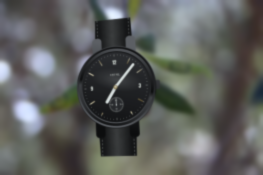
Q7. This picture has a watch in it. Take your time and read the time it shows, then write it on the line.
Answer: 7:07
